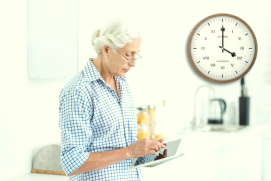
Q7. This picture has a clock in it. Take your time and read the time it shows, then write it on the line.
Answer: 4:00
